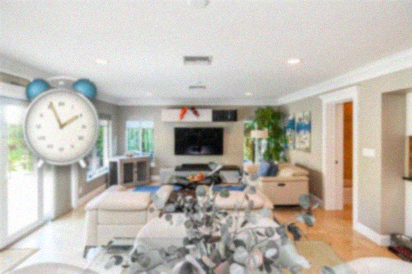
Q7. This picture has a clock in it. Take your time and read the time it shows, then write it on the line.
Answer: 1:56
